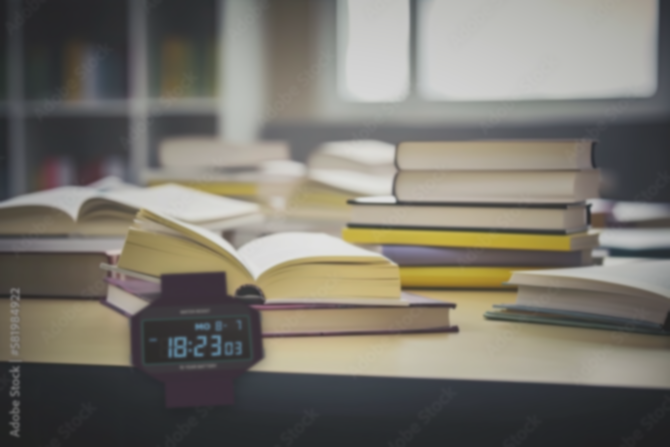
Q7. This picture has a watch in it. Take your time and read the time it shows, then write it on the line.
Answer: 18:23
